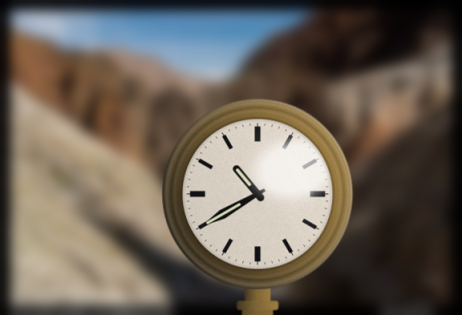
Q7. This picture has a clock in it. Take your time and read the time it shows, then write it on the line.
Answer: 10:40
